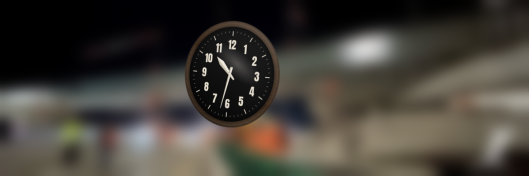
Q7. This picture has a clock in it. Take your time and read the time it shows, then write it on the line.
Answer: 10:32
